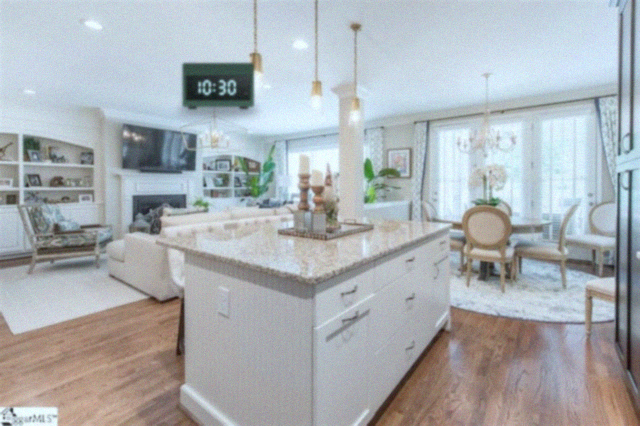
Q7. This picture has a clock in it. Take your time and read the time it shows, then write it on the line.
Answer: 10:30
